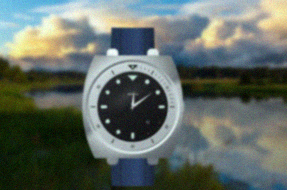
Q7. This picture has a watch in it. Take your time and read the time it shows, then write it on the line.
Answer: 12:09
